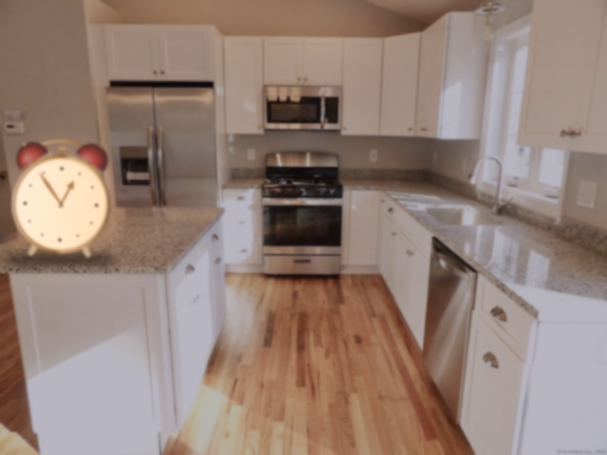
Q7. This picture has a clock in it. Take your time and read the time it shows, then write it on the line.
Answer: 12:54
